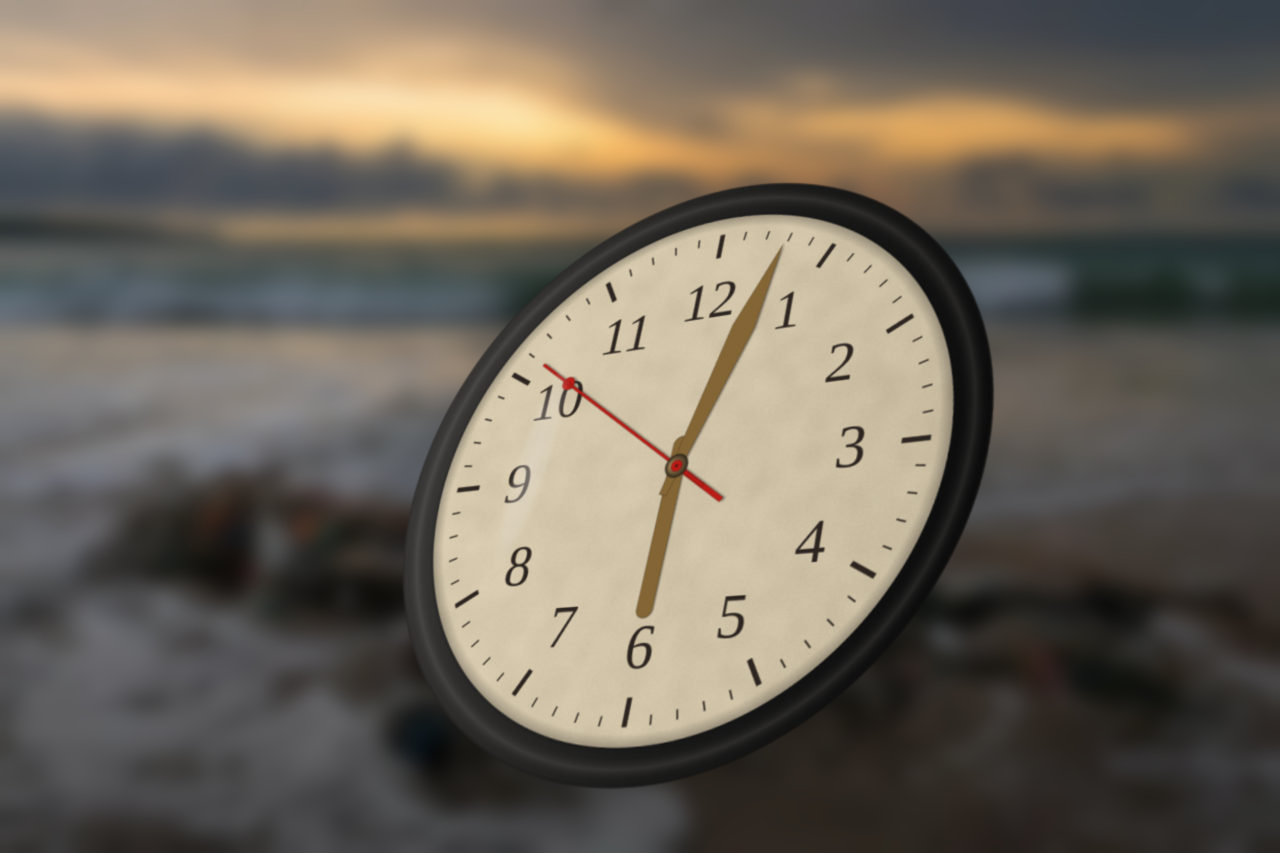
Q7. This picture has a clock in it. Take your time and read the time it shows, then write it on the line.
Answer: 6:02:51
